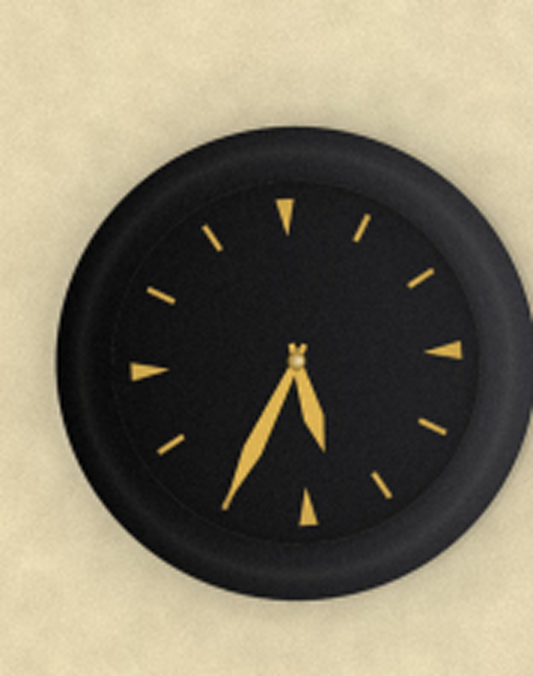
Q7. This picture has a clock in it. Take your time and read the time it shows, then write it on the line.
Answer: 5:35
